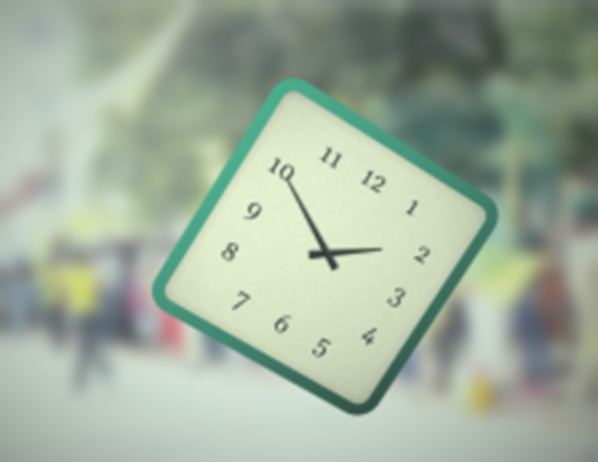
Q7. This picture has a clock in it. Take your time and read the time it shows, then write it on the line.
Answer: 1:50
